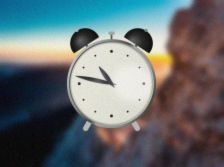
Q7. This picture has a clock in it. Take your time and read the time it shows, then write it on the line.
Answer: 10:47
